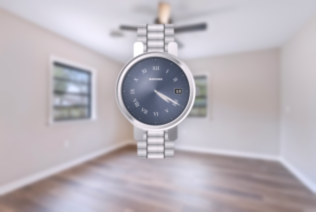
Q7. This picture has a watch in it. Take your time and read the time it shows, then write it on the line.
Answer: 4:20
